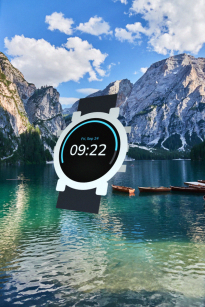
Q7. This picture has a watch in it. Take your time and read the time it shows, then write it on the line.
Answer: 9:22
